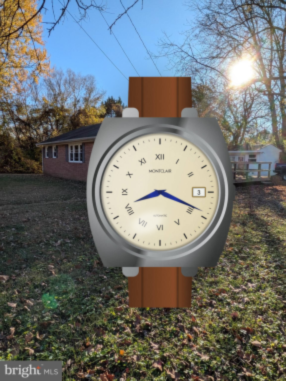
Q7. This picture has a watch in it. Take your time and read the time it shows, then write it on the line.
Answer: 8:19
